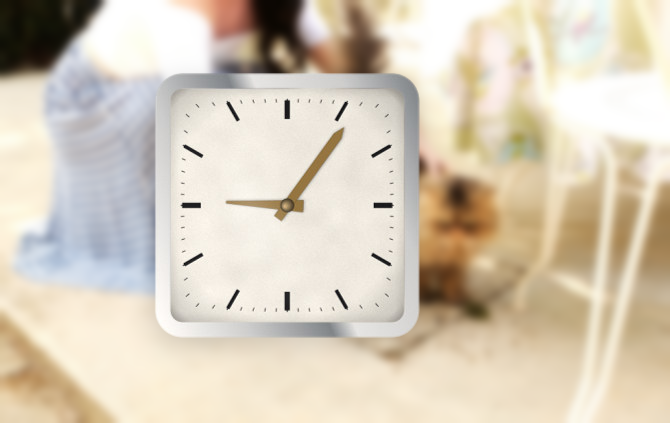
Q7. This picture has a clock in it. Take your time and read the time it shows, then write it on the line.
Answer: 9:06
